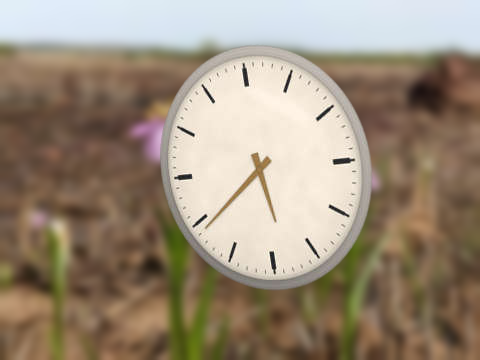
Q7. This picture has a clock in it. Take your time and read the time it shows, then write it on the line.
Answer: 5:39
